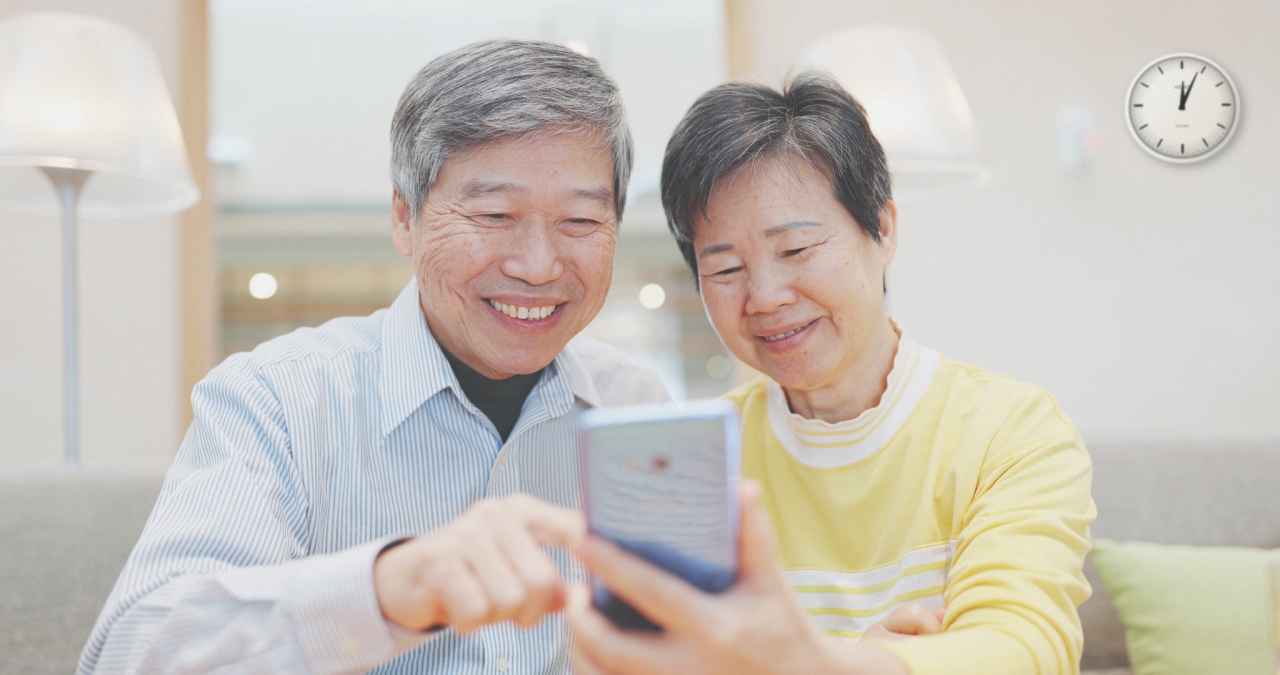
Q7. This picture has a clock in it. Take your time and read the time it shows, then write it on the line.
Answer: 12:04
